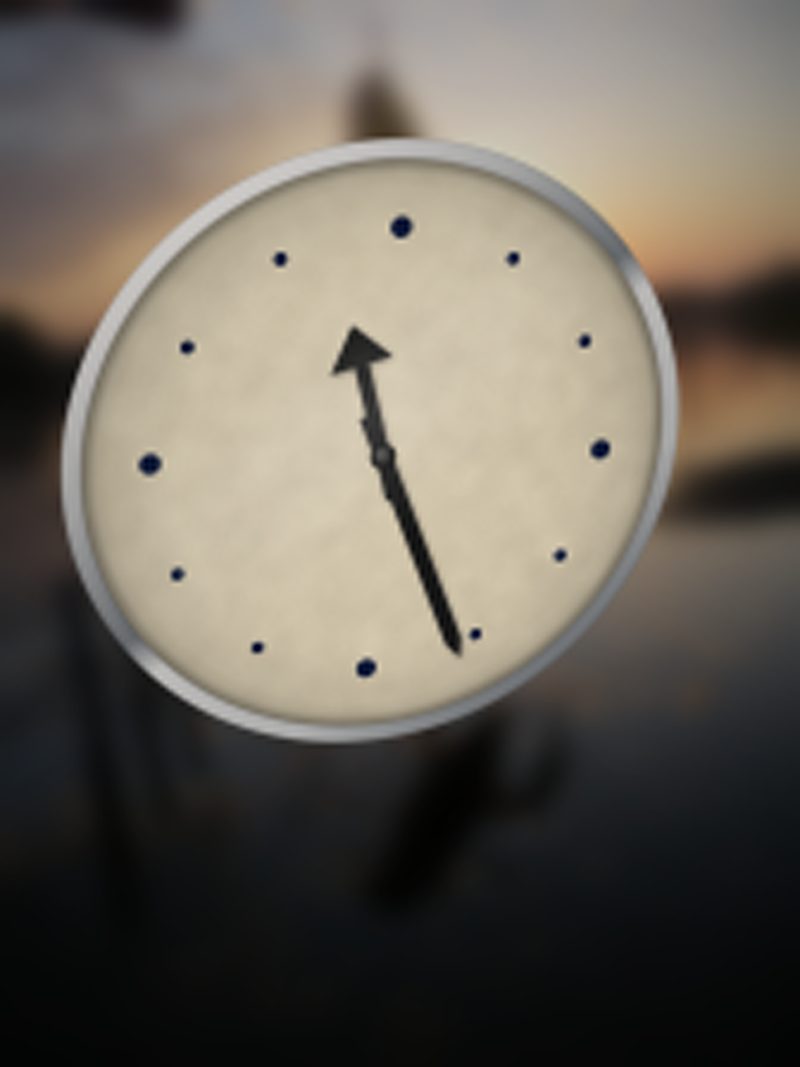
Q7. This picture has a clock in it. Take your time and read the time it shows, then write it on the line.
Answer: 11:26
